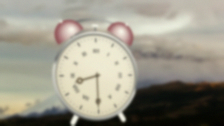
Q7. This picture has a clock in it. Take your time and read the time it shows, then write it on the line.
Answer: 8:30
